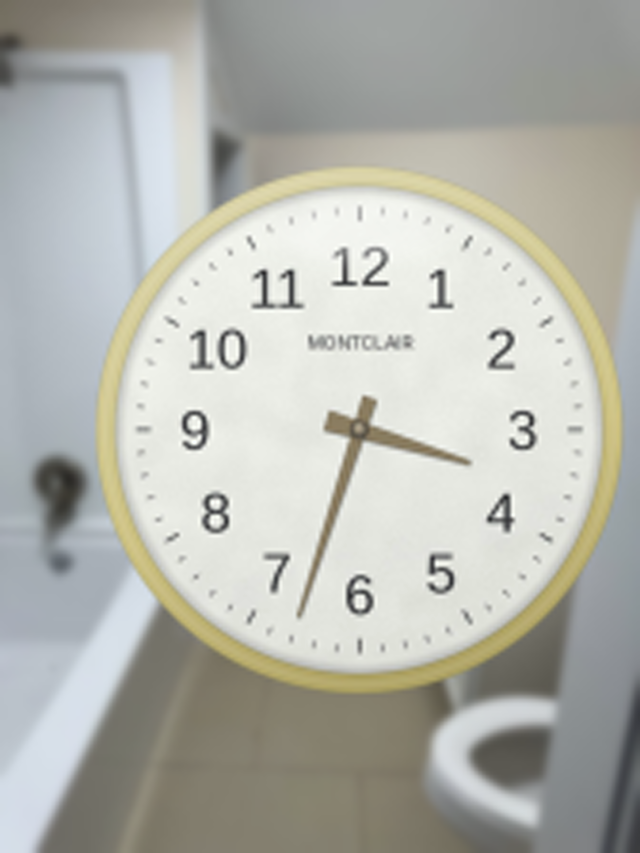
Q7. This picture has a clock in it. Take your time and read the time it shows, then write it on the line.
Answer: 3:33
